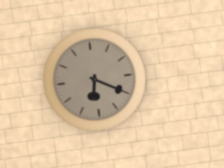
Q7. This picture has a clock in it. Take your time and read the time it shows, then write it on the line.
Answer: 6:20
